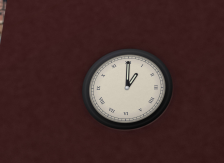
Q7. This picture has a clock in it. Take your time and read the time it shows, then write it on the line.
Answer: 1:00
